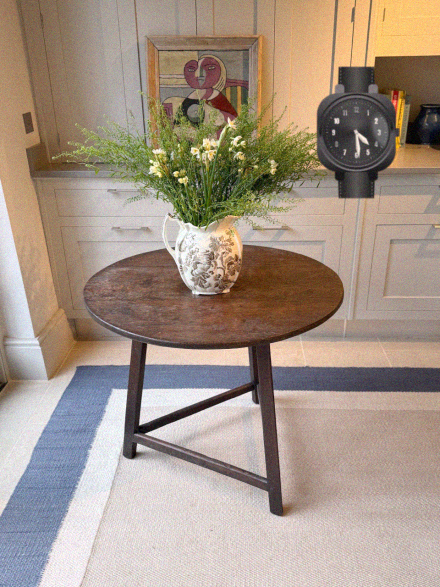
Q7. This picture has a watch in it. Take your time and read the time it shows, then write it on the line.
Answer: 4:29
